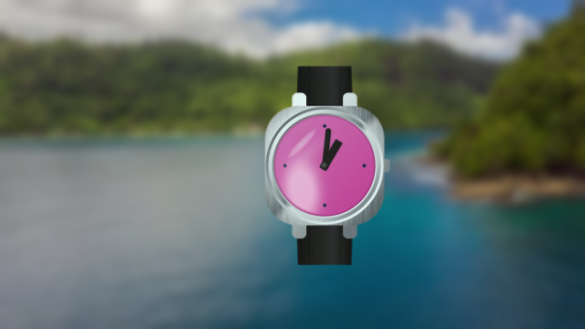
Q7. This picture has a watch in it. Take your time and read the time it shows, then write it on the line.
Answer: 1:01
